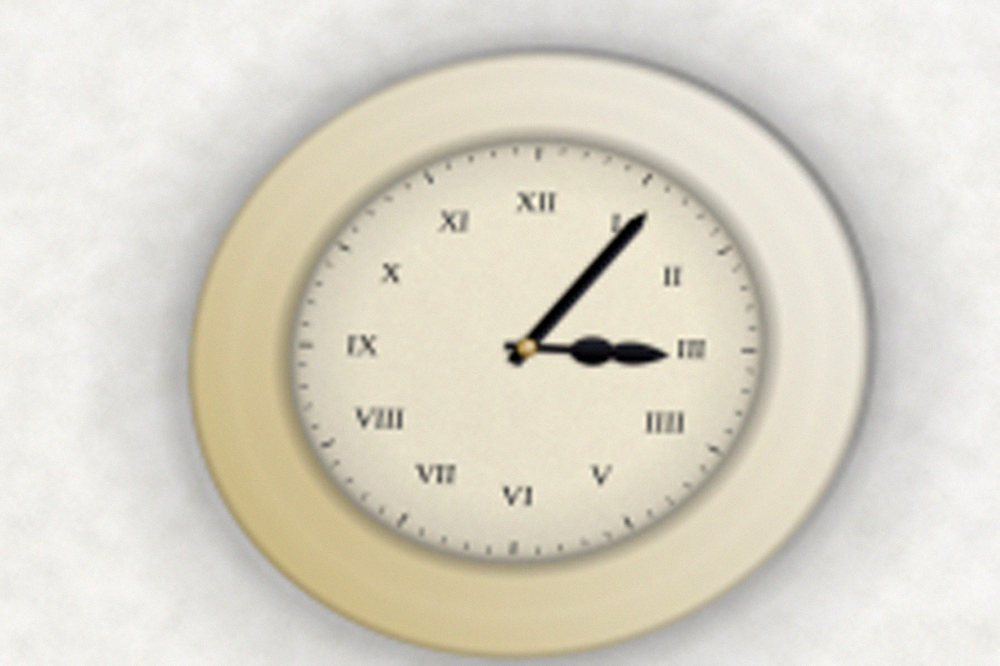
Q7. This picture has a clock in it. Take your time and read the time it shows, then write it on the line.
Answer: 3:06
